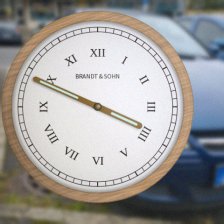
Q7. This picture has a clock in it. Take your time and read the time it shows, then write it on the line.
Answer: 3:49
